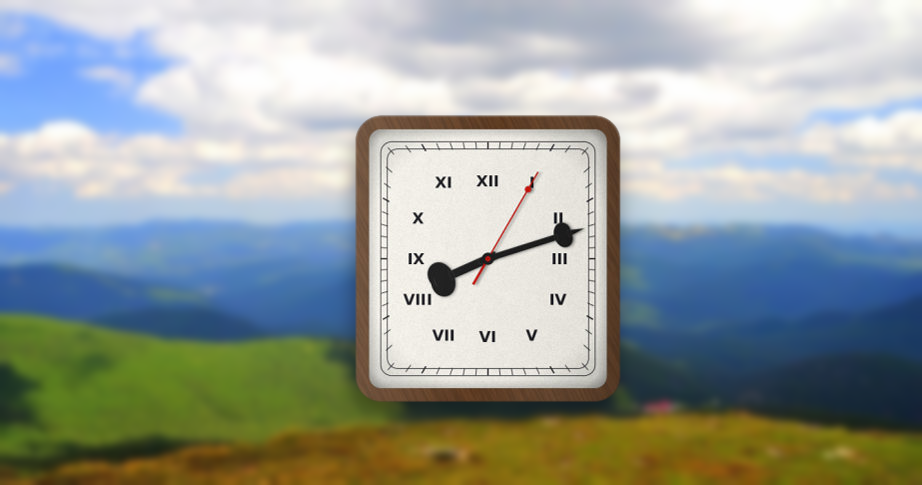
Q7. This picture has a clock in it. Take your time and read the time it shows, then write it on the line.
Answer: 8:12:05
